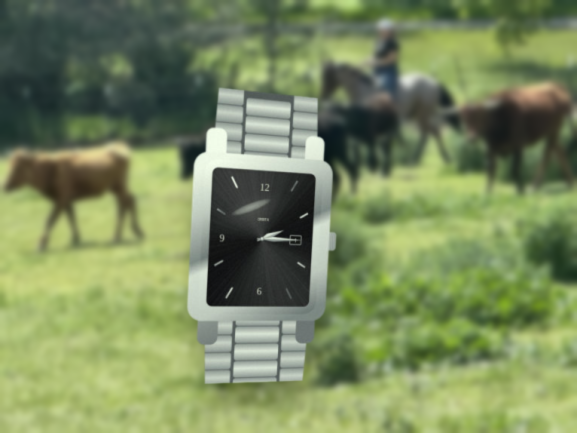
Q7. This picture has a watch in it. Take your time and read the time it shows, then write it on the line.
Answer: 2:15
